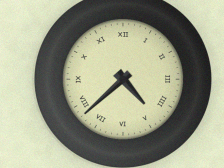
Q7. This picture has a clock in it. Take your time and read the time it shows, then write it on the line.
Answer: 4:38
